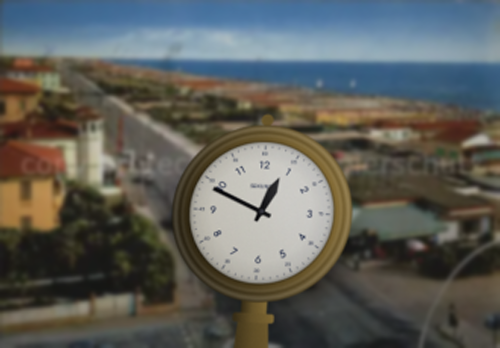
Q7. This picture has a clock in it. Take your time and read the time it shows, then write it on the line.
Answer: 12:49
